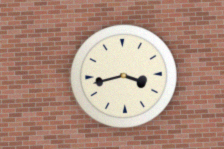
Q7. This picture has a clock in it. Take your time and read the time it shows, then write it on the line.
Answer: 3:43
